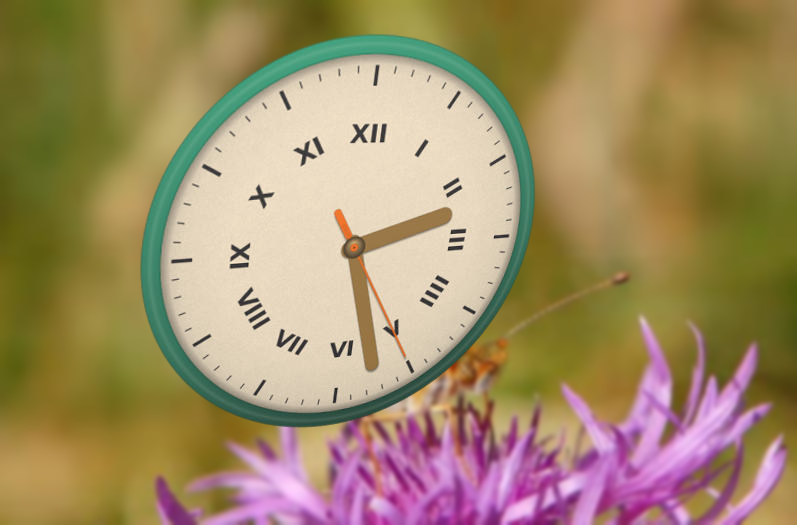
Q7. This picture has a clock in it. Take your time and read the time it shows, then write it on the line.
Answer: 2:27:25
